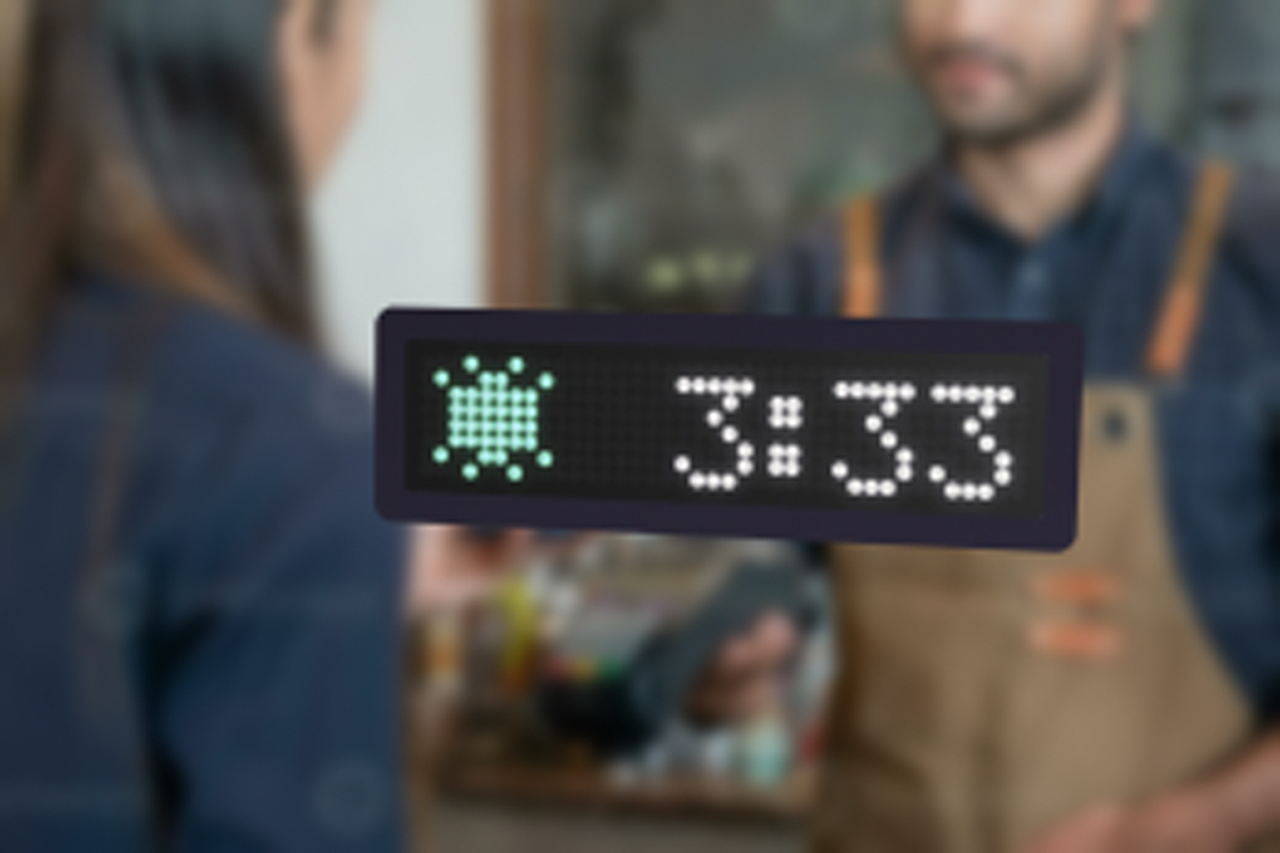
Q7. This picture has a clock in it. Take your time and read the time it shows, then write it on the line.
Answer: 3:33
